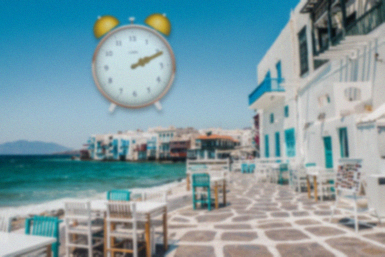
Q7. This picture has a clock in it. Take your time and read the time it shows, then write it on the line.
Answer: 2:11
